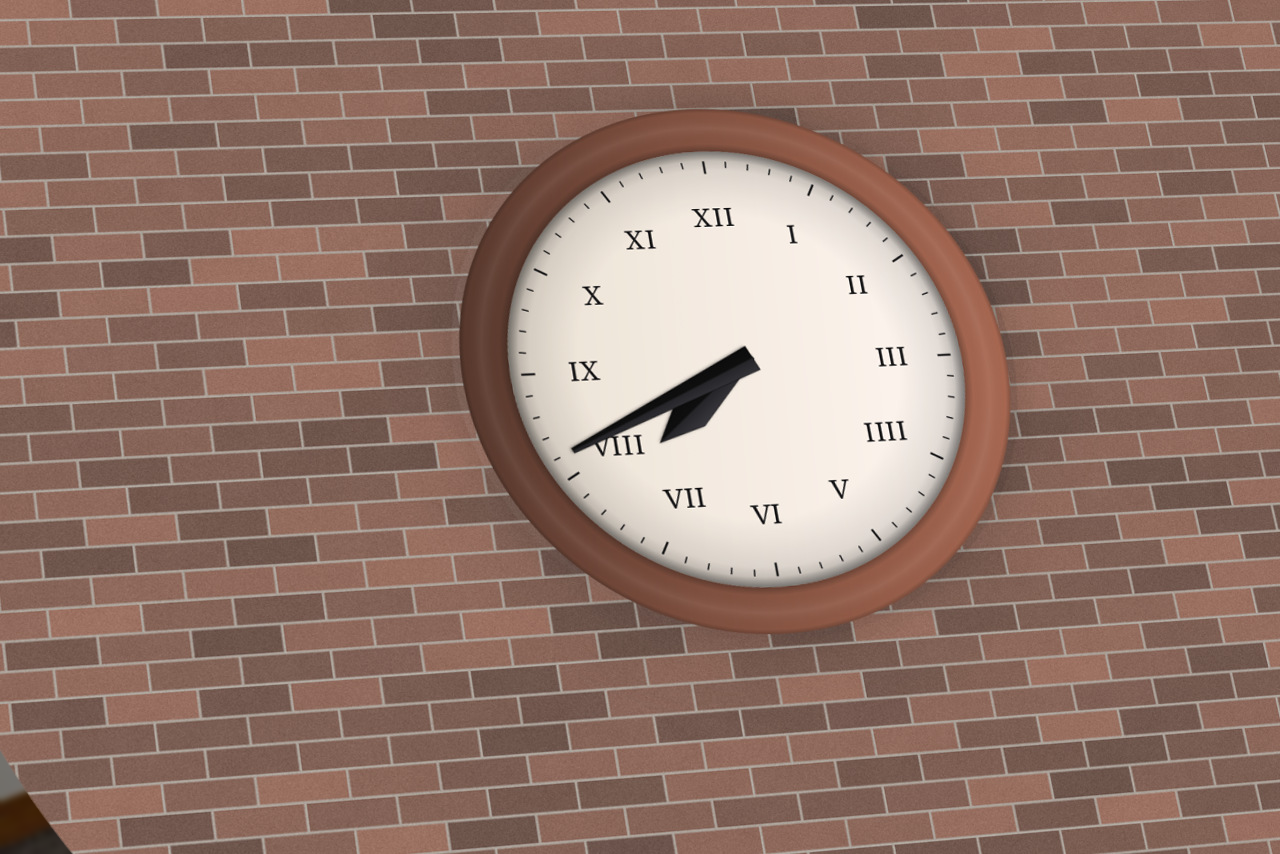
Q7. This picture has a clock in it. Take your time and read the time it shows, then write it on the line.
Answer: 7:41
